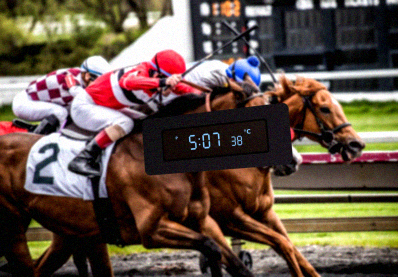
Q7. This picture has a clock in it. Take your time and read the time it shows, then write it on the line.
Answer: 5:07
